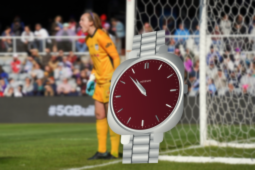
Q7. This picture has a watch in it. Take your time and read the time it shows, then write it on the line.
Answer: 10:53
